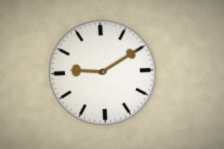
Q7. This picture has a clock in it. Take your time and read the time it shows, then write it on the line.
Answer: 9:10
